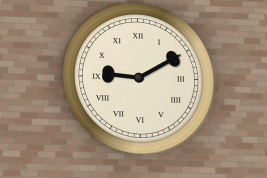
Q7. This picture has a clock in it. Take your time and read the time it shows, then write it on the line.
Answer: 9:10
